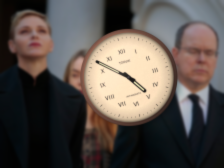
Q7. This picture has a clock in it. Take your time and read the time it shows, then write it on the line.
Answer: 4:52
